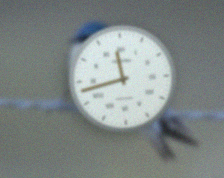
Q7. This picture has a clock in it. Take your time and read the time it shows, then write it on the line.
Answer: 11:43
